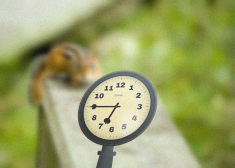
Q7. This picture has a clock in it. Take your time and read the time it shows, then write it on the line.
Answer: 6:45
